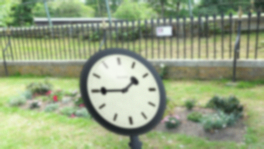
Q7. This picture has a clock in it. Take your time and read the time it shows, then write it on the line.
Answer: 1:45
